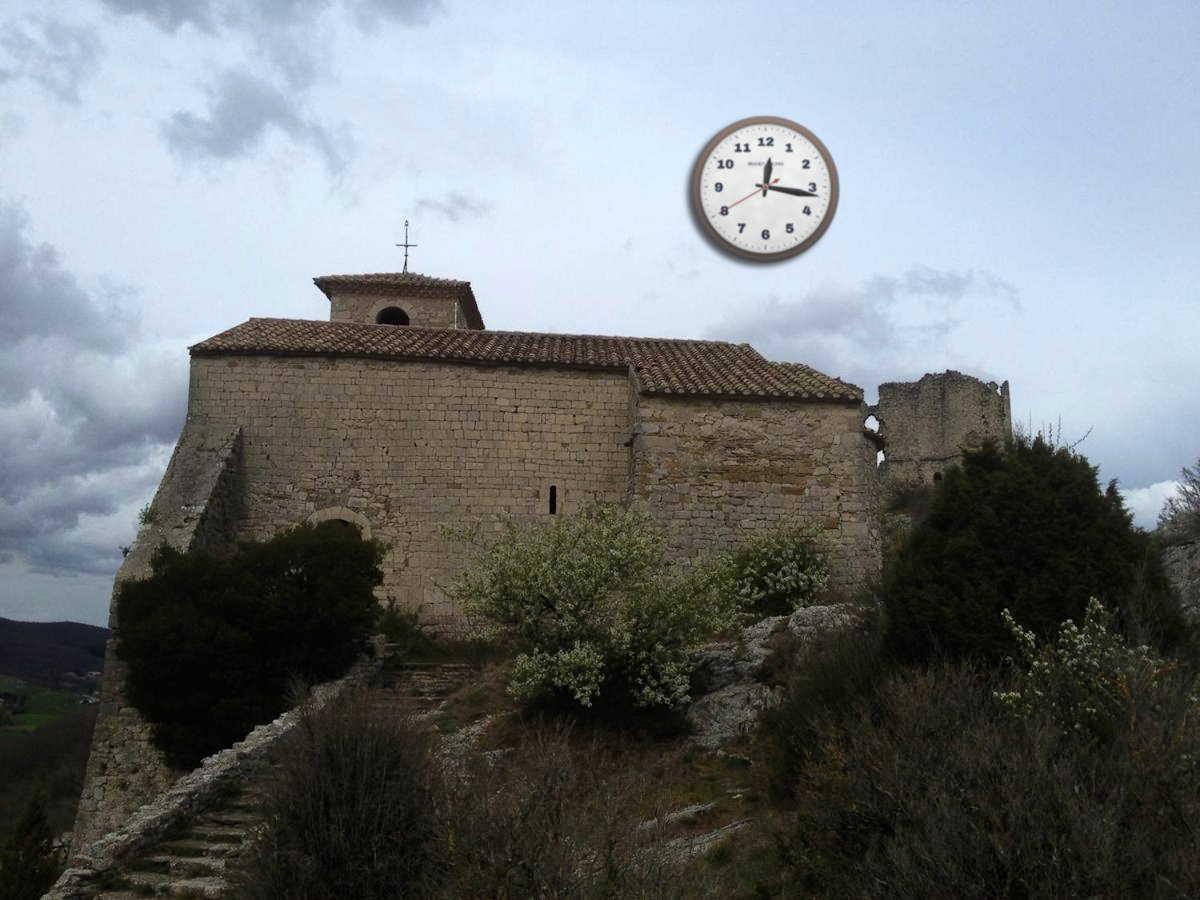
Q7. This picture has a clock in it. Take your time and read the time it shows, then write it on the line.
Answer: 12:16:40
